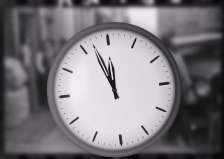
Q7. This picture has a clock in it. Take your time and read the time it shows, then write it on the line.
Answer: 11:57
